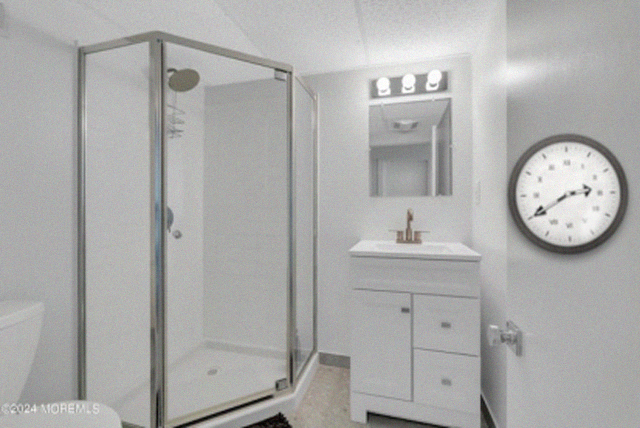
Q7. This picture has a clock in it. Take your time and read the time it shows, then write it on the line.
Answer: 2:40
